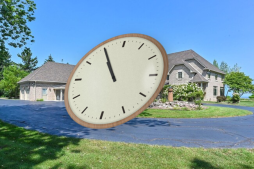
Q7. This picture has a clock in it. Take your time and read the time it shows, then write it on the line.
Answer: 10:55
